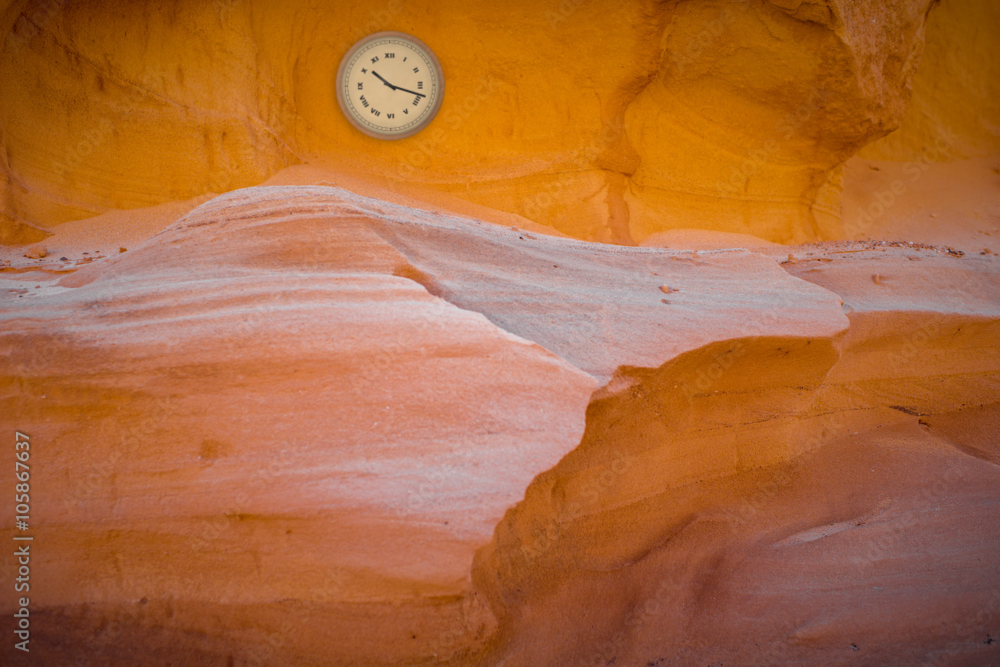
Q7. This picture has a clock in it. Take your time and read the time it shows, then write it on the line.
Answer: 10:18
